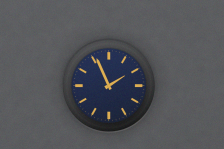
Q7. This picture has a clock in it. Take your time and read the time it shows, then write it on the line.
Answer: 1:56
